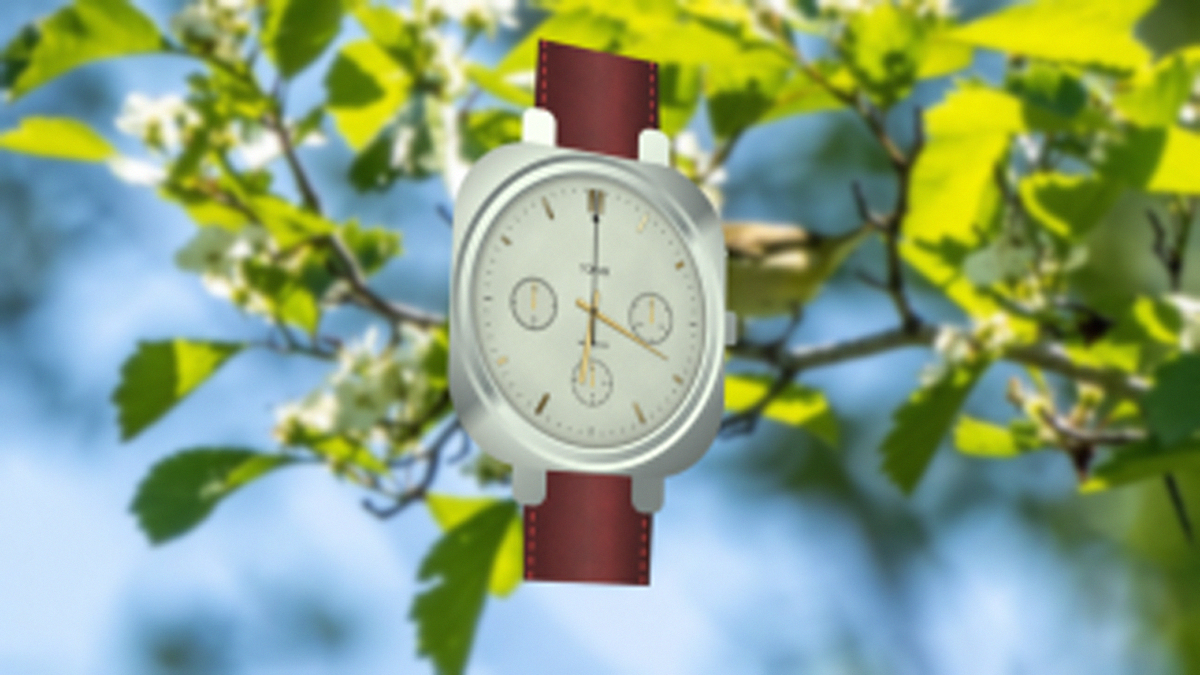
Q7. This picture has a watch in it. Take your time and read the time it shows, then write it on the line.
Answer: 6:19
